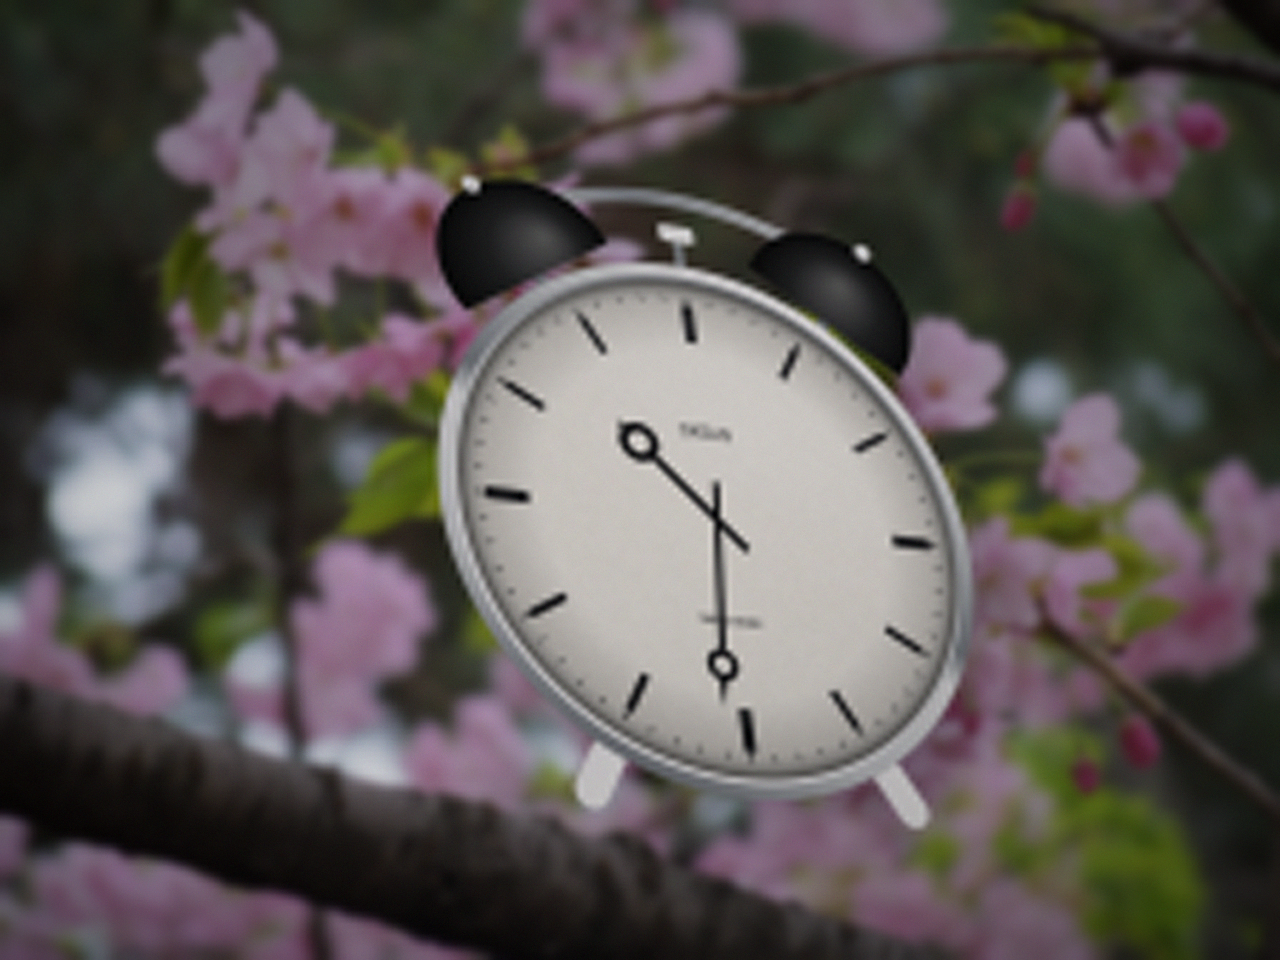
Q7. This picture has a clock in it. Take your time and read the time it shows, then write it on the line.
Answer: 10:31
